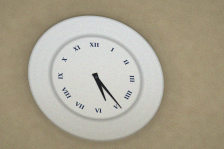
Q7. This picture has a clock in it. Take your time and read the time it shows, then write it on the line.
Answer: 5:24
